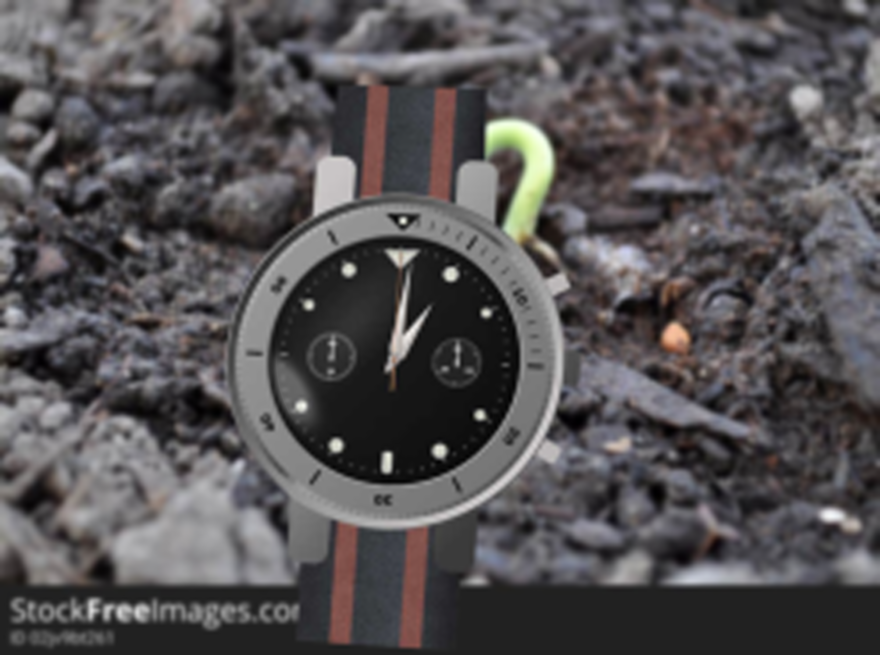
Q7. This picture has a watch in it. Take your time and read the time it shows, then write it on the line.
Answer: 1:01
